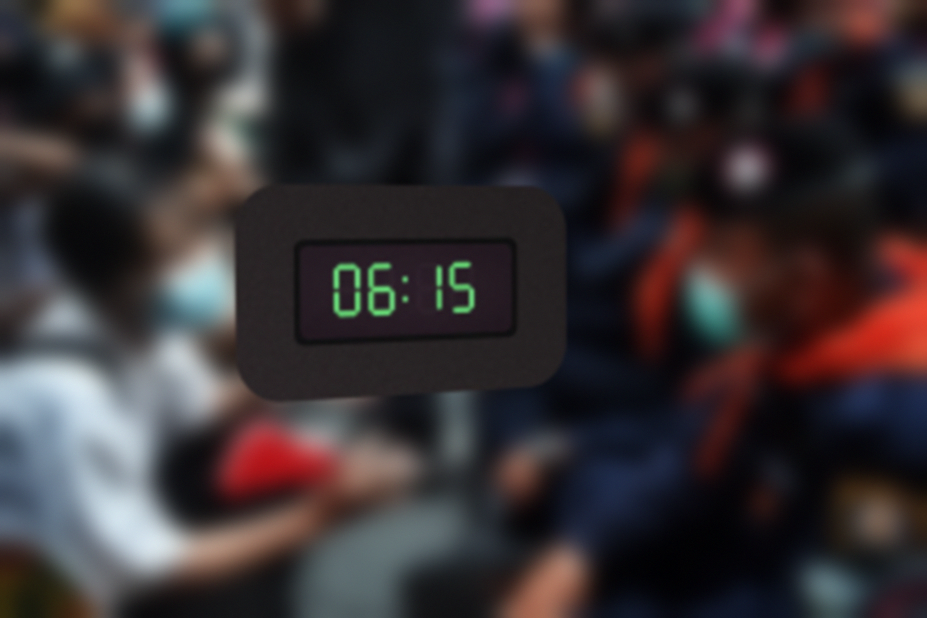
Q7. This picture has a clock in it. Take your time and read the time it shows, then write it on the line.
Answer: 6:15
